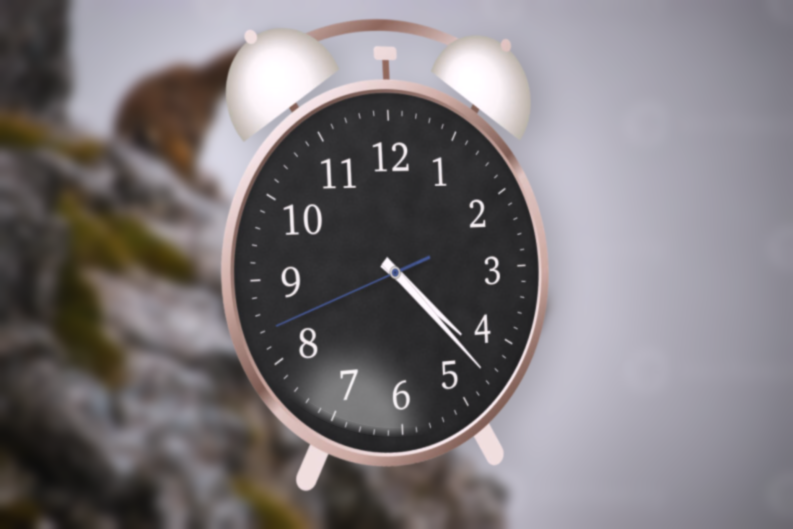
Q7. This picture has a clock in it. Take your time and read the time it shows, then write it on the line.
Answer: 4:22:42
